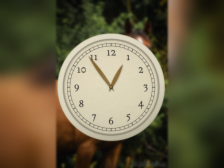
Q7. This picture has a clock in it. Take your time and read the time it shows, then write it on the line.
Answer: 12:54
